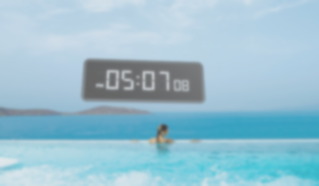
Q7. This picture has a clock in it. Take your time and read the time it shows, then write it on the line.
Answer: 5:07
